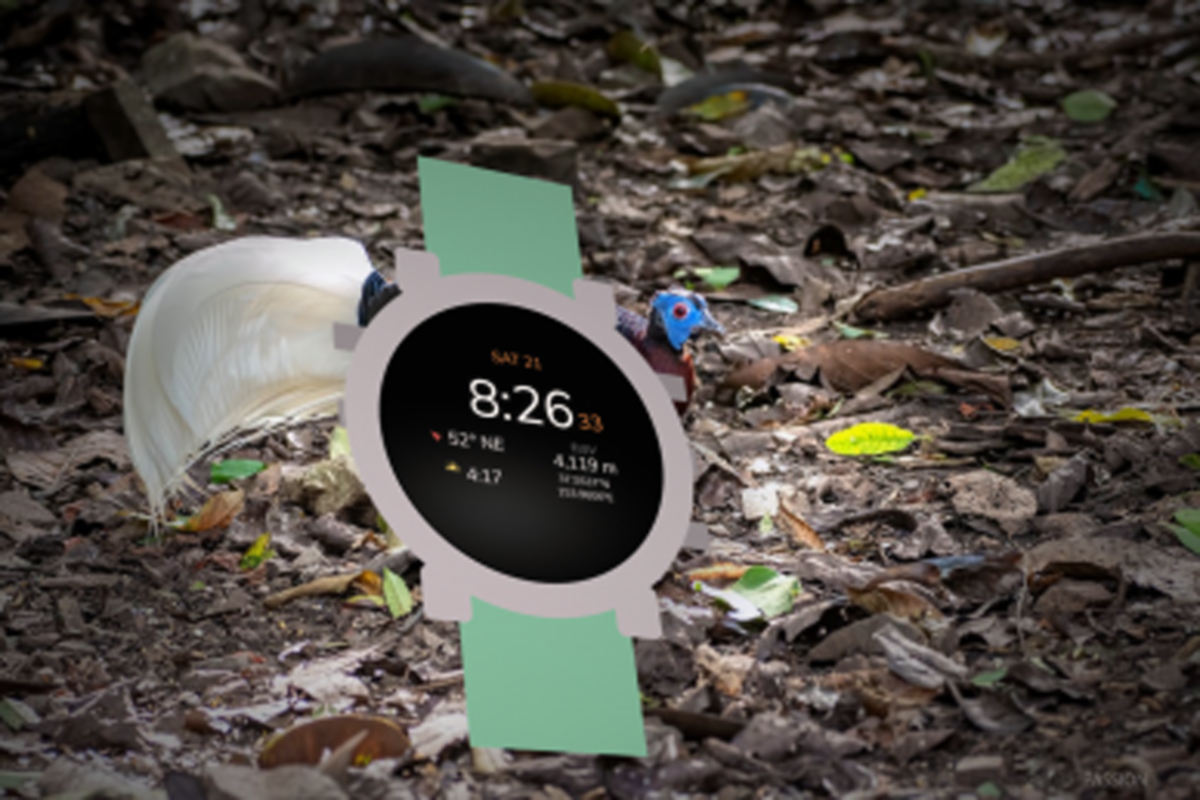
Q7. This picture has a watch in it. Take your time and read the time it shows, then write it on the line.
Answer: 8:26
